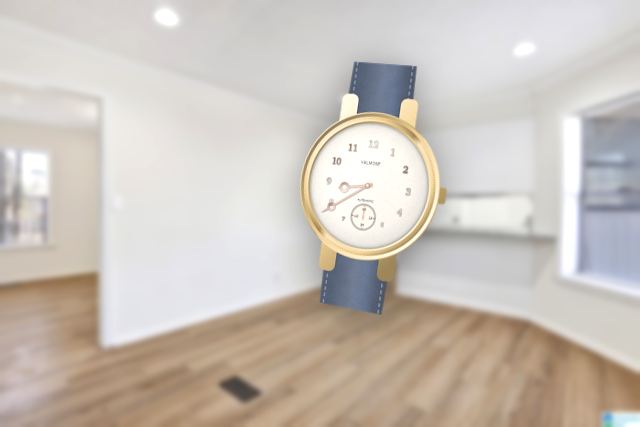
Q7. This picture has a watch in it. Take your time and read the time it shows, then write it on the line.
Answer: 8:39
